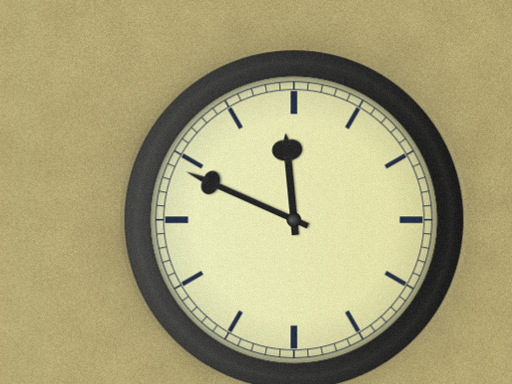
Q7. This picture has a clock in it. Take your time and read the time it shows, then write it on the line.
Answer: 11:49
